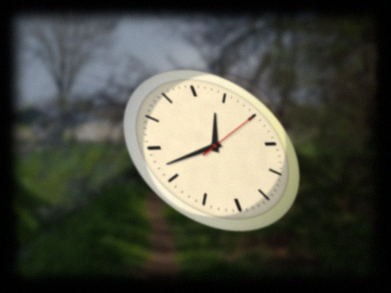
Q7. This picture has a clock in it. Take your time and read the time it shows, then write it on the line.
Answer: 12:42:10
